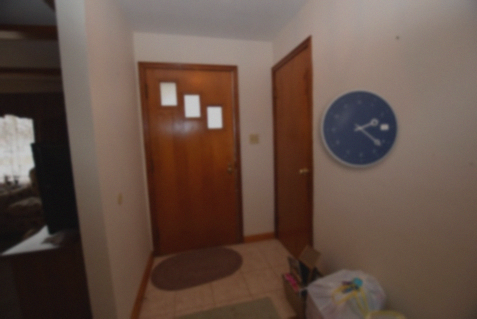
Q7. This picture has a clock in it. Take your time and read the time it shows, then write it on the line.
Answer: 2:22
